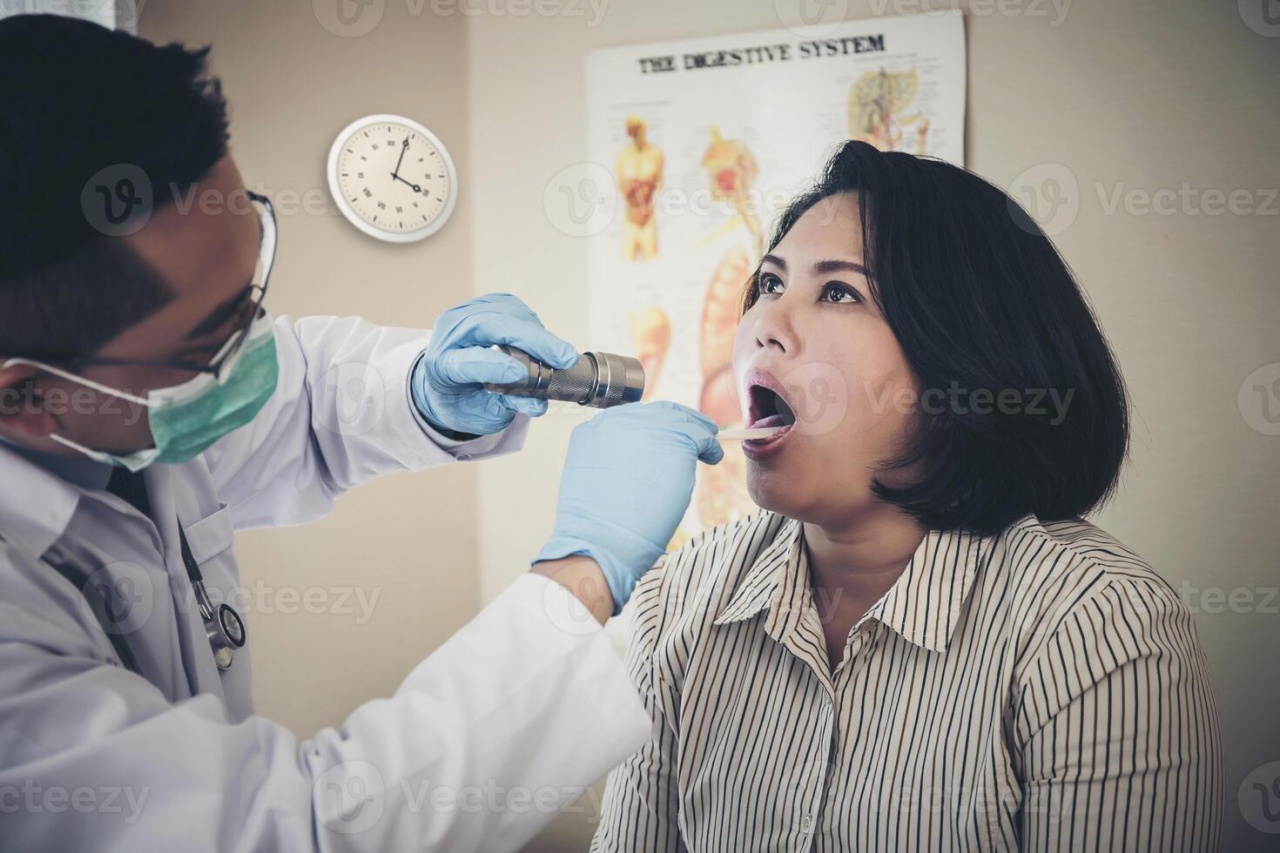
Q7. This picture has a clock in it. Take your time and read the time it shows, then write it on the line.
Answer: 4:04
